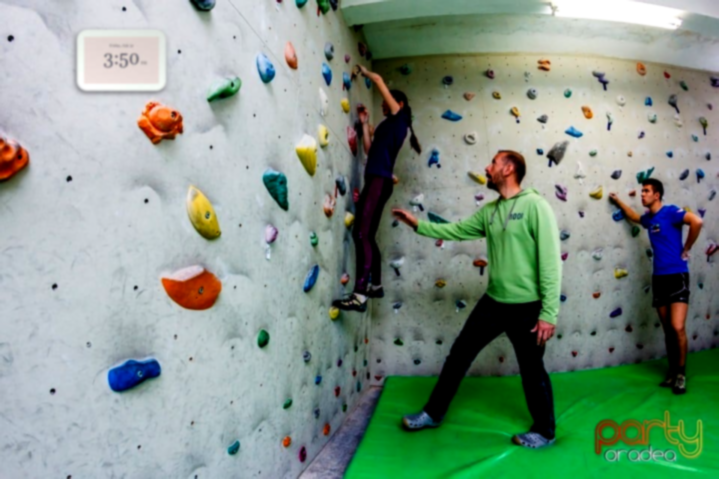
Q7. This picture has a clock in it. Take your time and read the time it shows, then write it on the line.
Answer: 3:50
